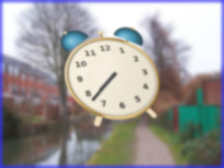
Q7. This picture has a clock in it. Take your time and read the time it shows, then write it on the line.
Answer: 7:38
